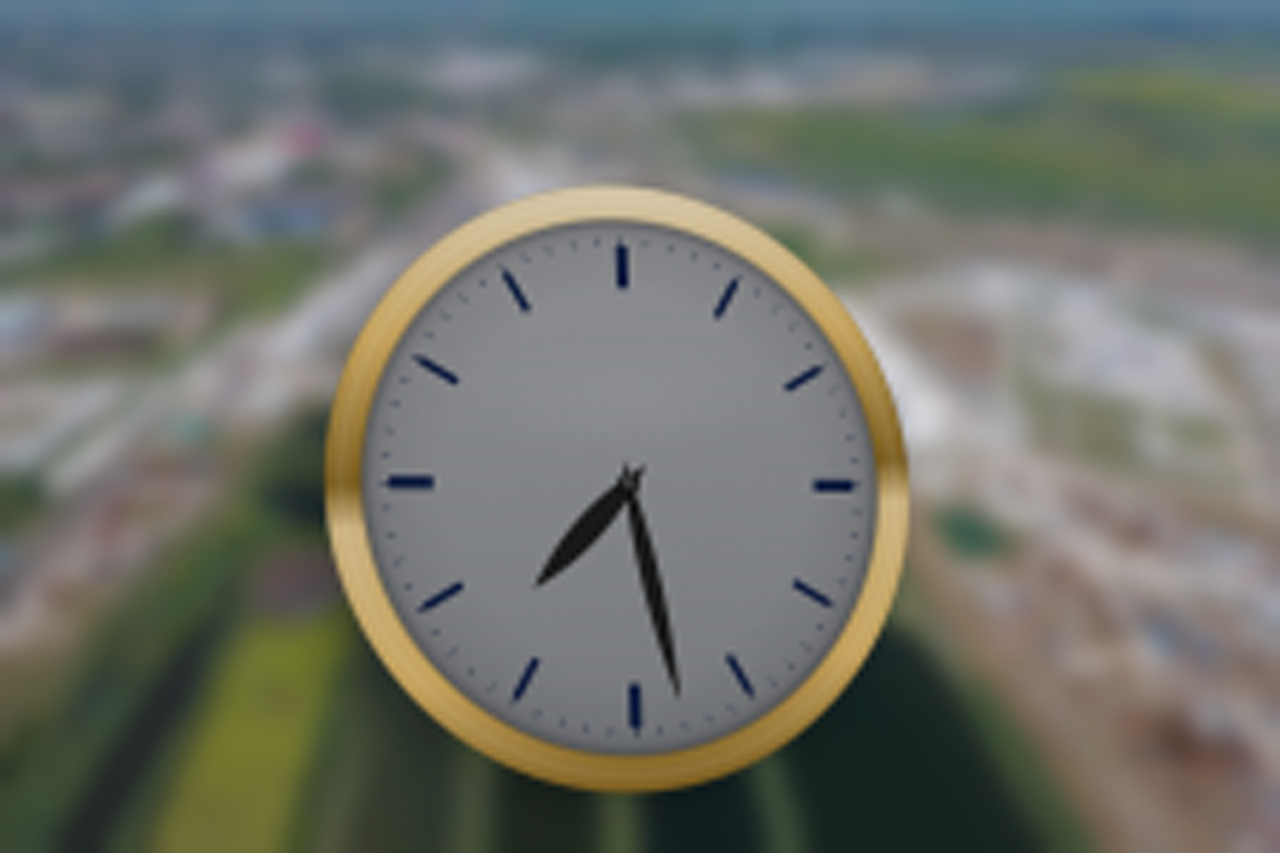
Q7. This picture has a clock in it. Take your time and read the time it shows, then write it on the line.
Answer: 7:28
